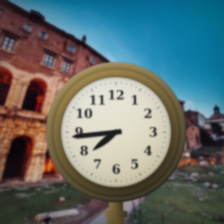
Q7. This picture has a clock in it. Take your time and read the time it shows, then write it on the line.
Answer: 7:44
